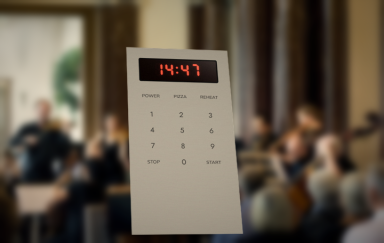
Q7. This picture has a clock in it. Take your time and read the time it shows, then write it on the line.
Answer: 14:47
